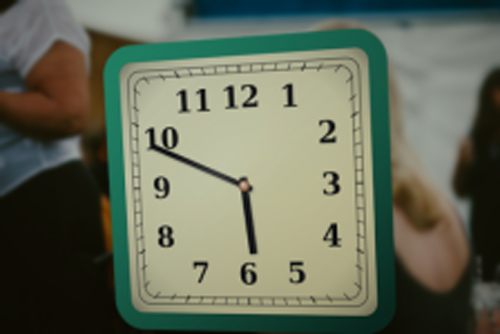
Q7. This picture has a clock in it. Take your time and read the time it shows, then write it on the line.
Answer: 5:49
